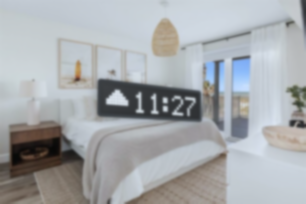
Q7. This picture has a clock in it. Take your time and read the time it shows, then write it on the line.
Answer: 11:27
